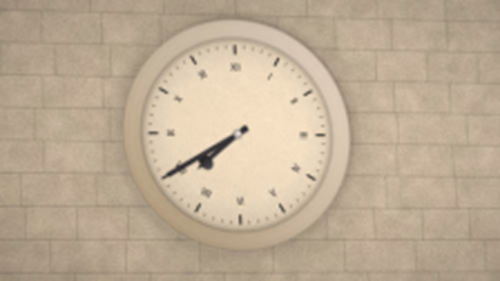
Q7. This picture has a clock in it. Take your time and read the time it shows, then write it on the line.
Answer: 7:40
